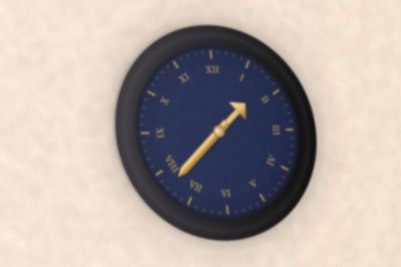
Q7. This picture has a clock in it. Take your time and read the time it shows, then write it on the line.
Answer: 1:38
